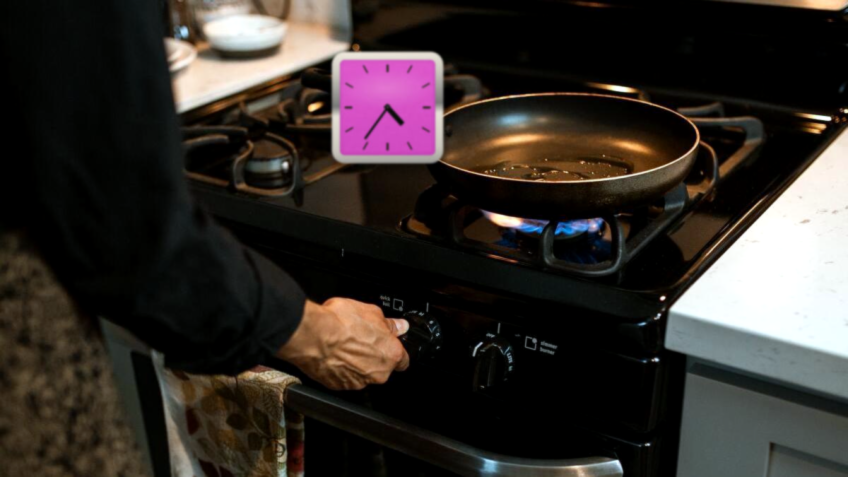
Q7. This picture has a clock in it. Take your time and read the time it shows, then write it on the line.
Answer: 4:36
